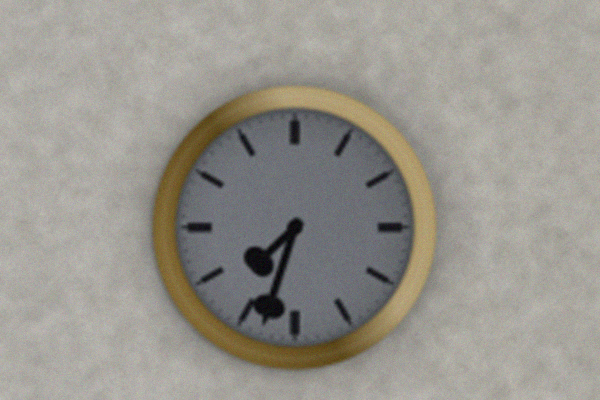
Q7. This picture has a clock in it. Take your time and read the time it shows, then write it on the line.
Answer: 7:33
